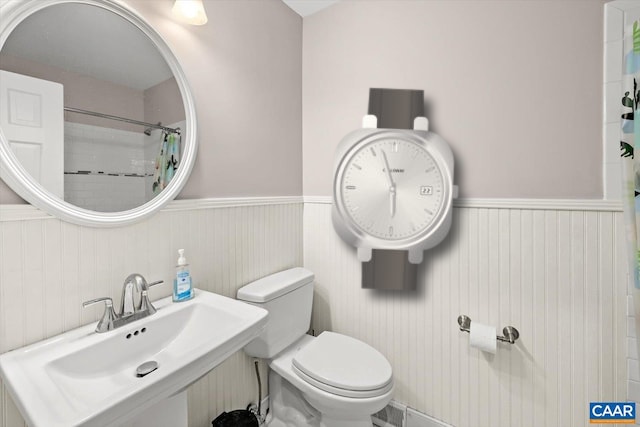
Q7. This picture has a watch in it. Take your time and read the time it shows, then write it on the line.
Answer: 5:57
